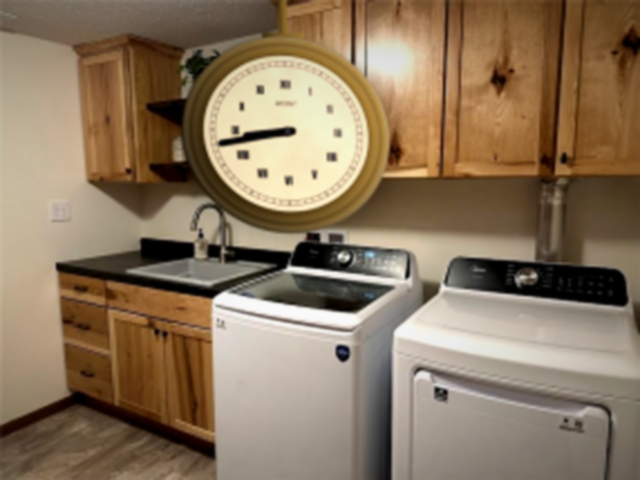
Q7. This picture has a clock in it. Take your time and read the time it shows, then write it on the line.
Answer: 8:43
